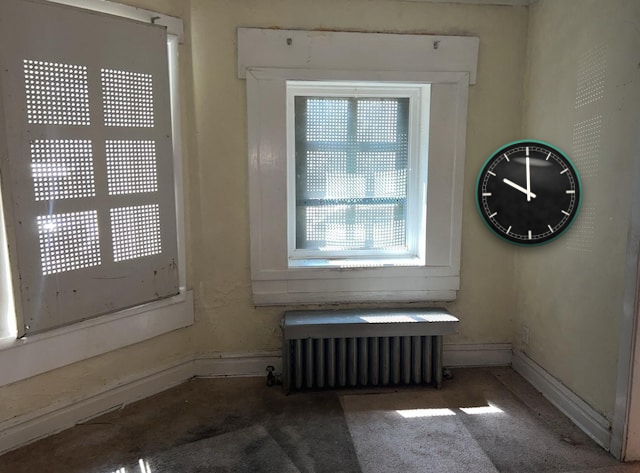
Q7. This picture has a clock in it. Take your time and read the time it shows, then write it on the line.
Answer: 10:00
